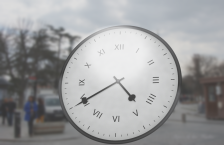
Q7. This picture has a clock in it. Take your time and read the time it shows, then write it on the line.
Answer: 4:40
